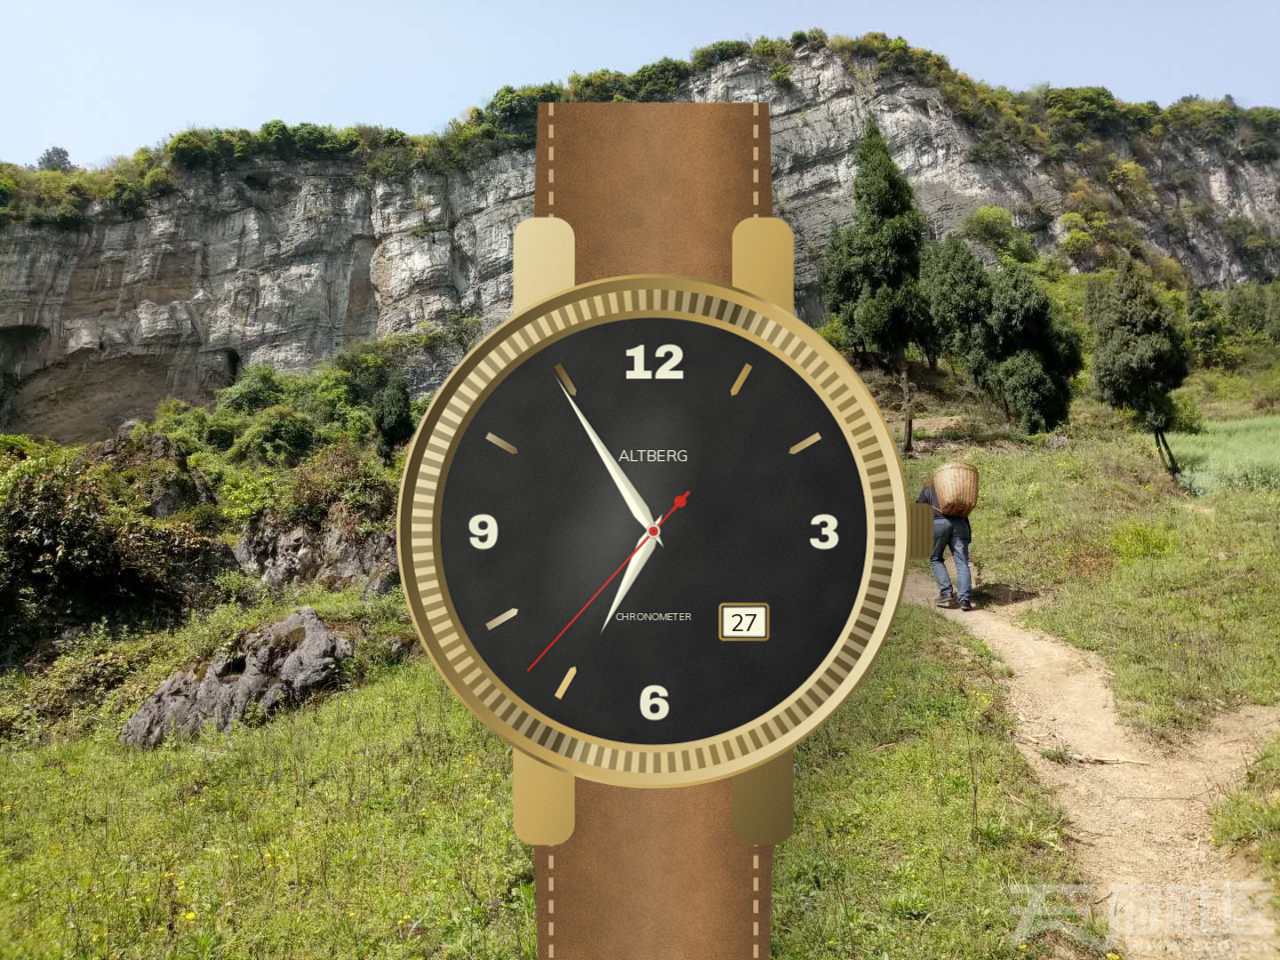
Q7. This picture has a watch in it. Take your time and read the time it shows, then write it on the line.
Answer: 6:54:37
